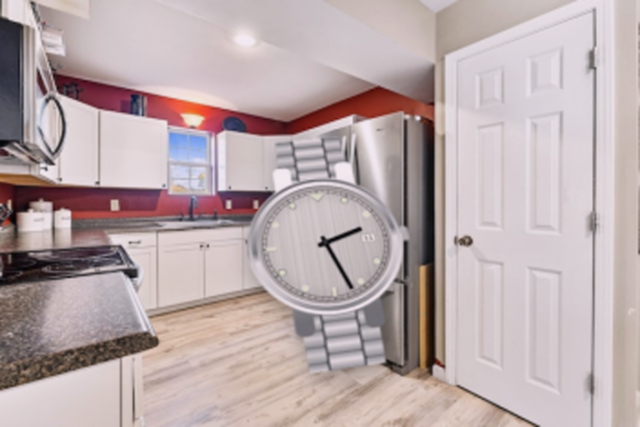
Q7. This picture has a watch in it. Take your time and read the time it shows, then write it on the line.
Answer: 2:27
